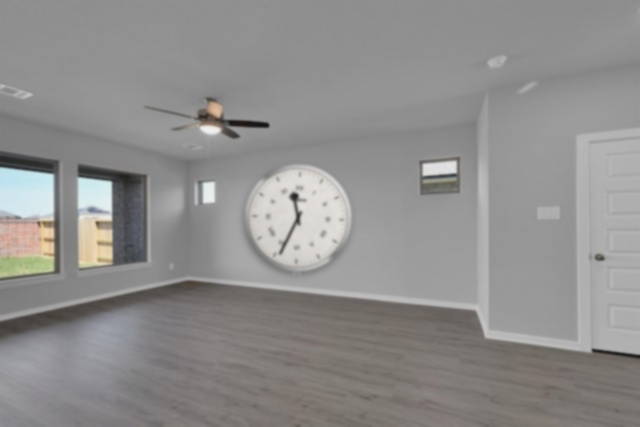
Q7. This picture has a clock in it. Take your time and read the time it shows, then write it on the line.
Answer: 11:34
